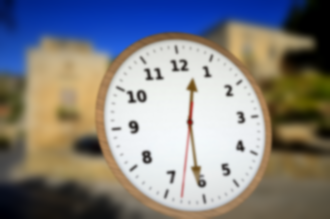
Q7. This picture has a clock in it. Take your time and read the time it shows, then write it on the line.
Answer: 12:30:33
